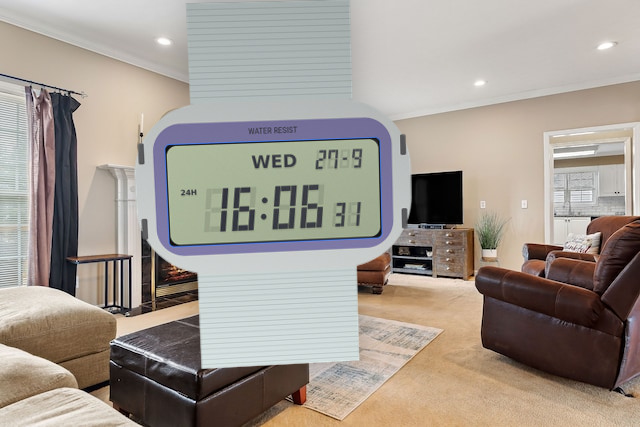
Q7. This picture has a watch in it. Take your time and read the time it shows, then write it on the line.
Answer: 16:06:31
